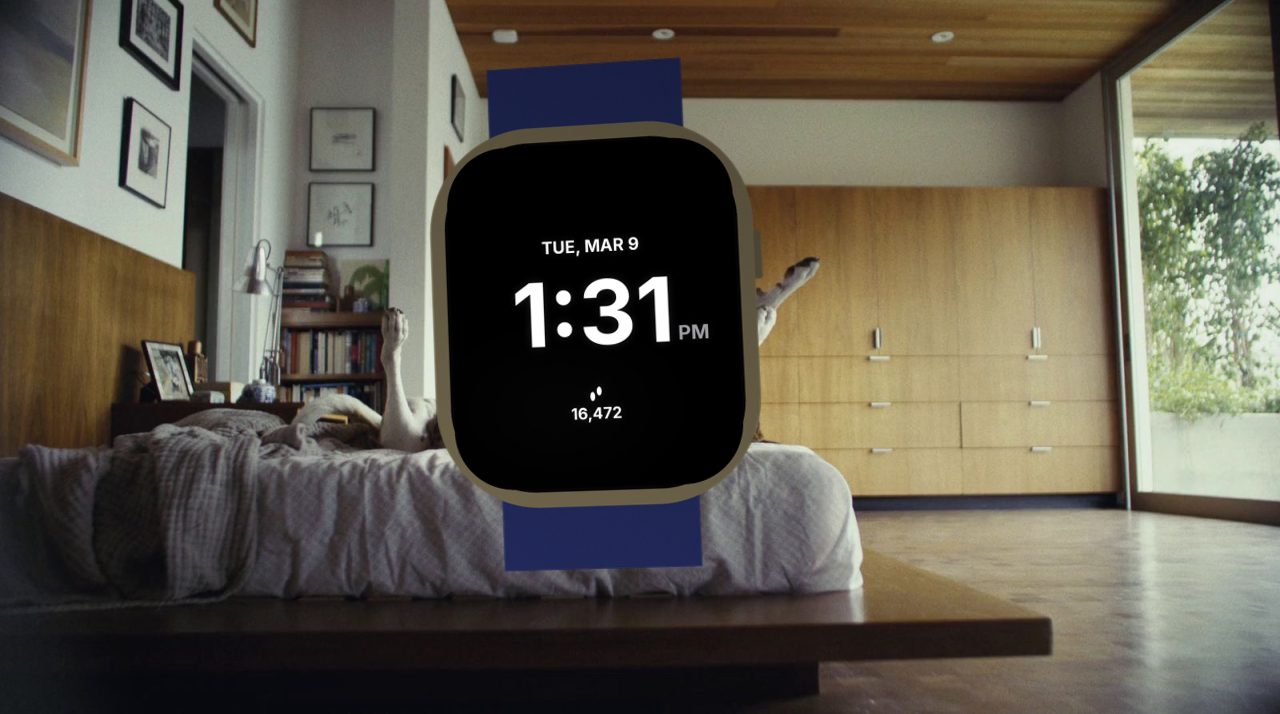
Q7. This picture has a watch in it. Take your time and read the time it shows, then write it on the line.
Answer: 1:31
